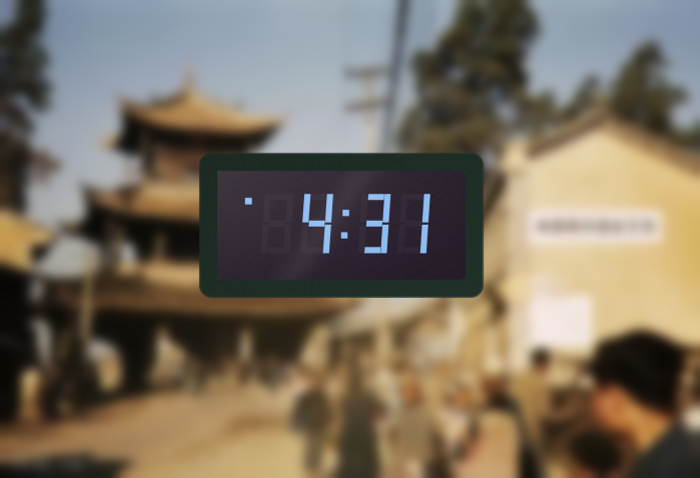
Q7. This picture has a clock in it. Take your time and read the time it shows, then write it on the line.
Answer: 4:31
